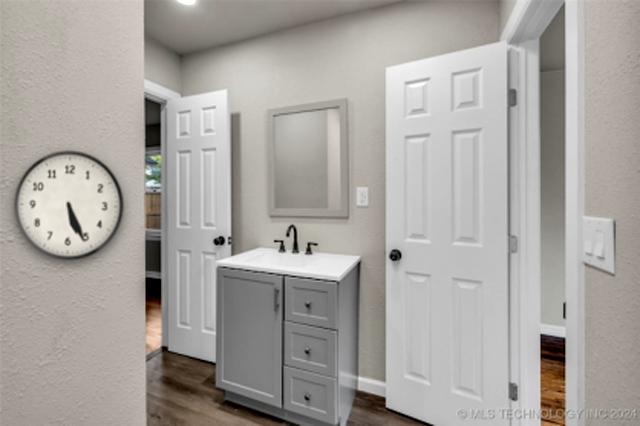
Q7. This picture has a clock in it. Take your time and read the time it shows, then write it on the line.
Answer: 5:26
